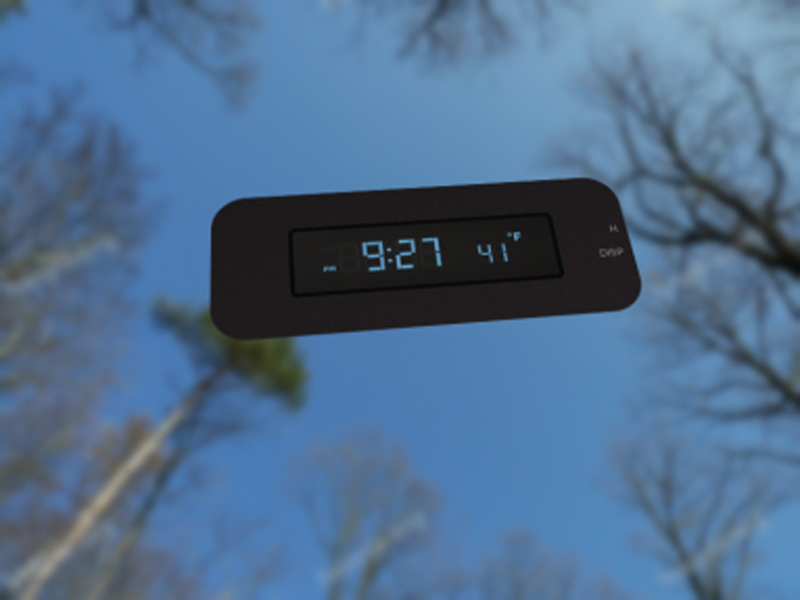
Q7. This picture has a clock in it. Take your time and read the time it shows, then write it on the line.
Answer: 9:27
